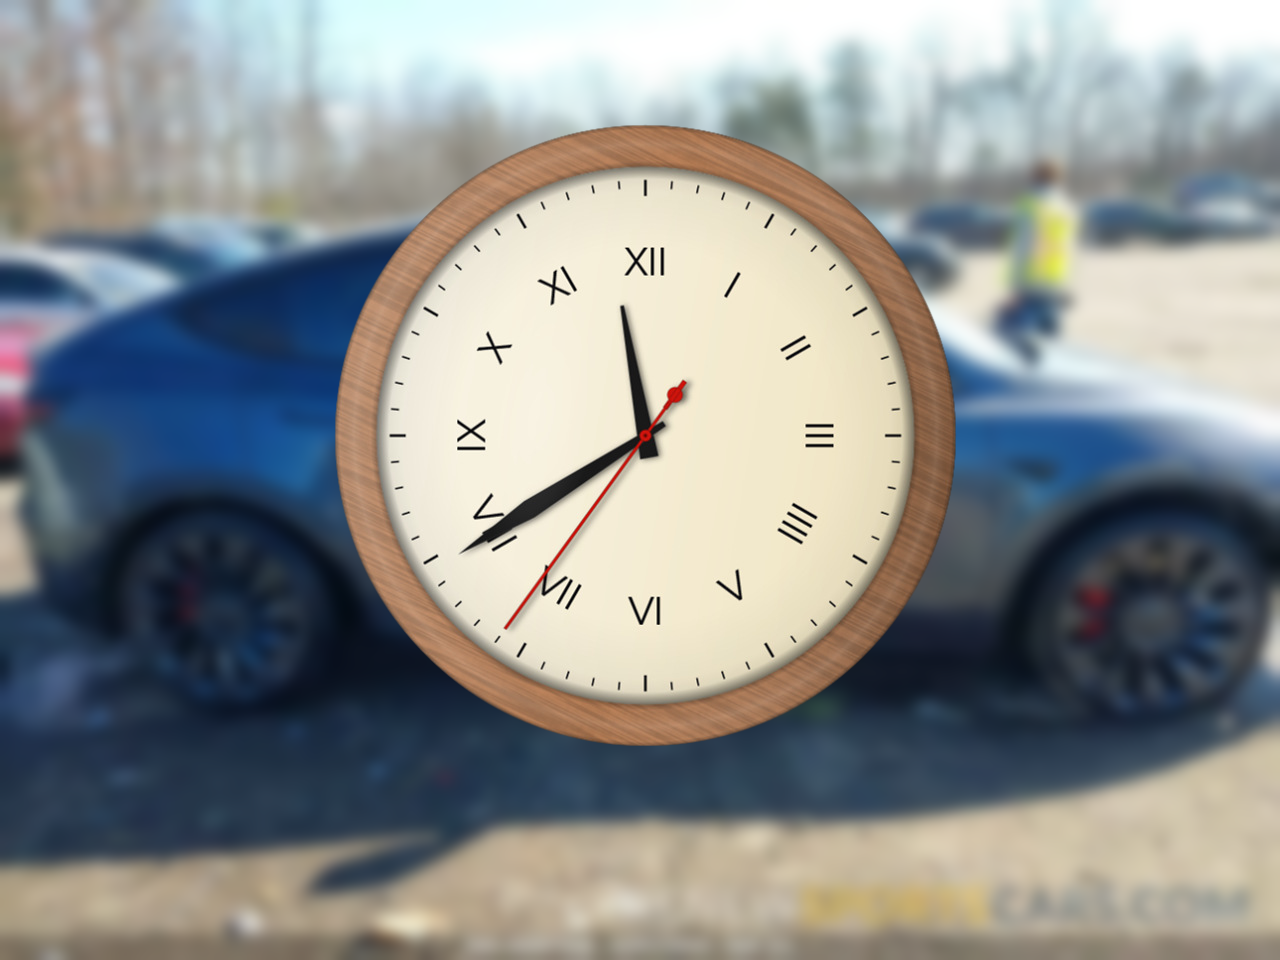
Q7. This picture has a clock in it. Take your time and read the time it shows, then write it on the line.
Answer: 11:39:36
